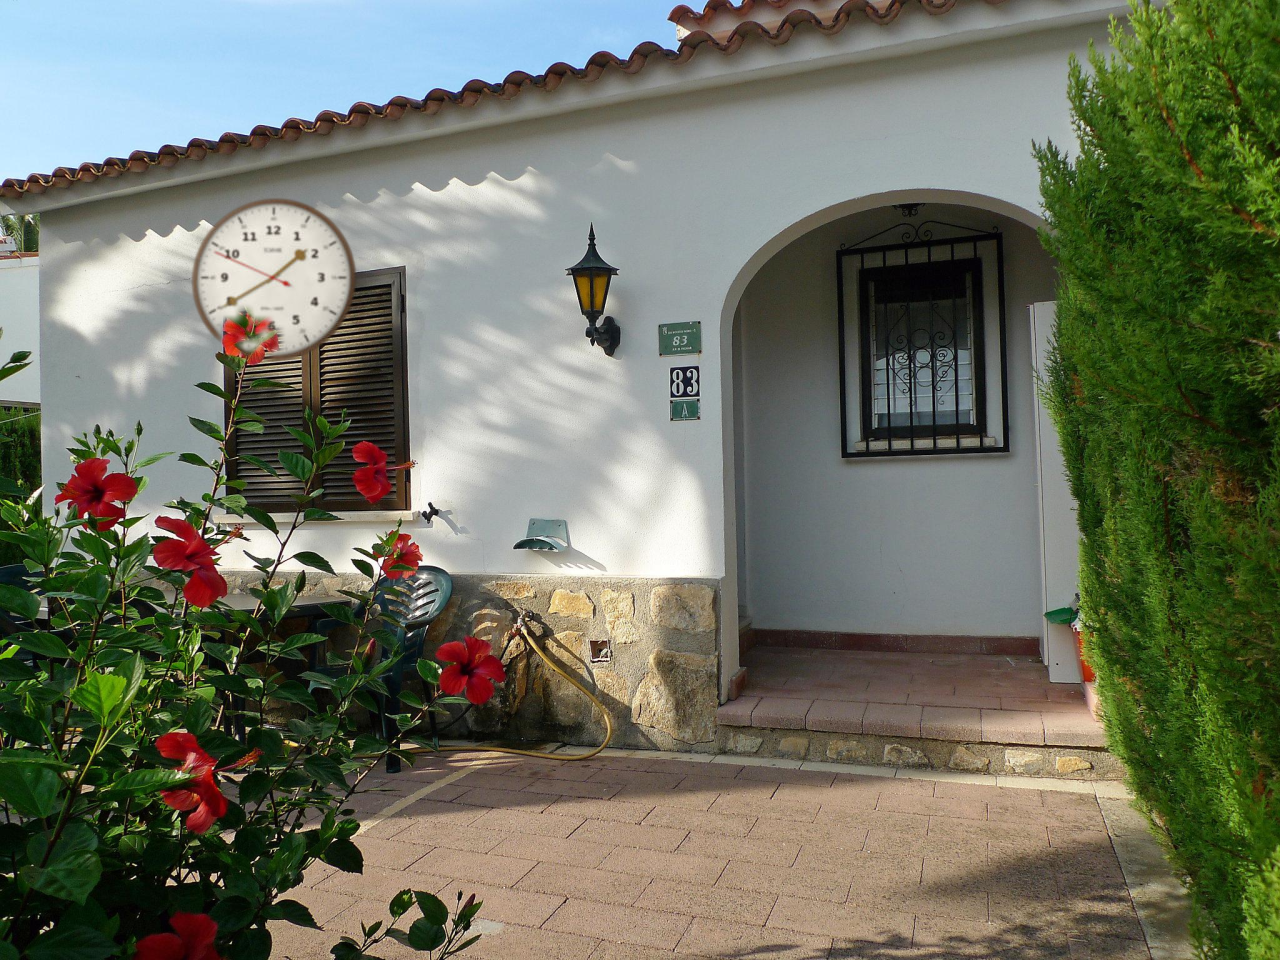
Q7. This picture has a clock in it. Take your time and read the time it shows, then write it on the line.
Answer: 1:39:49
